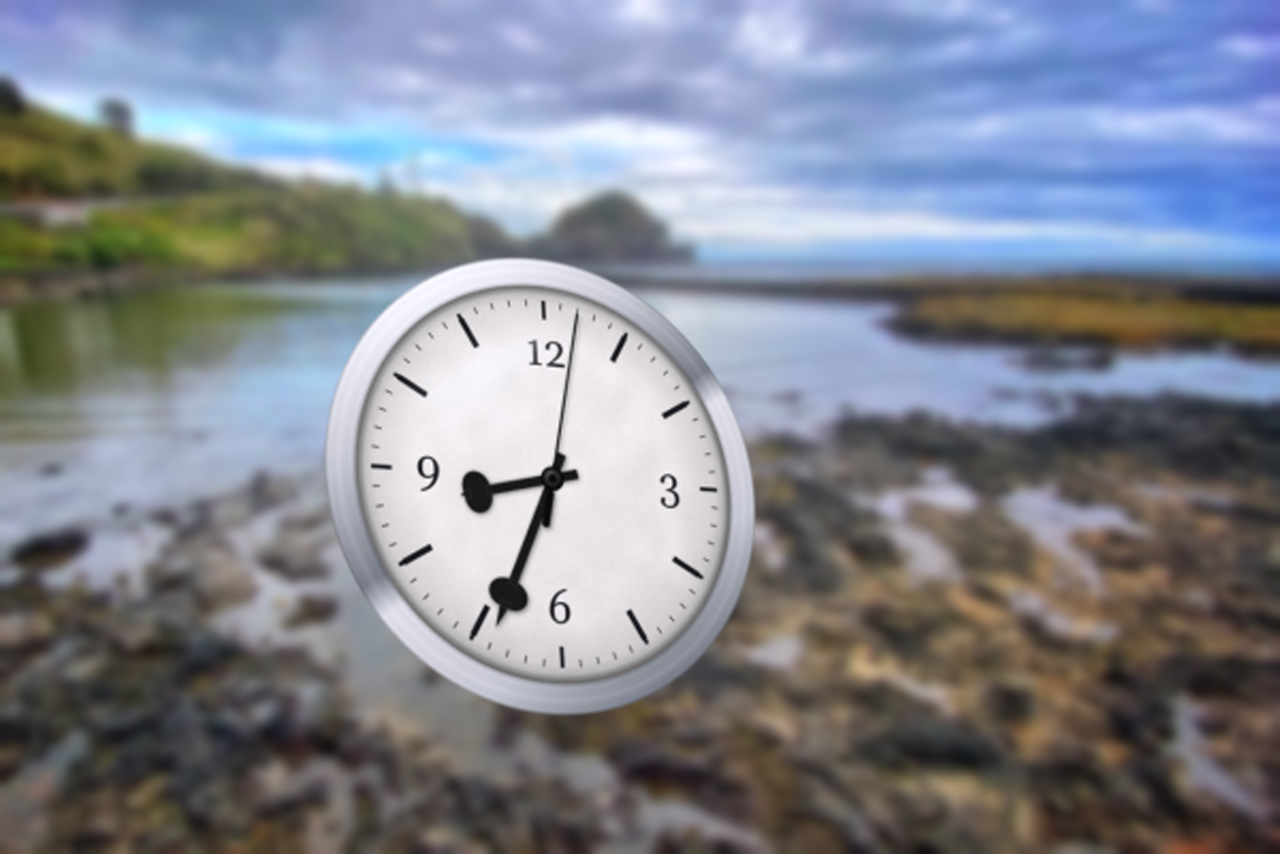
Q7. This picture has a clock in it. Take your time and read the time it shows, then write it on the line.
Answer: 8:34:02
